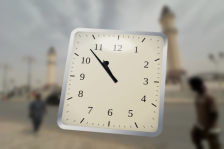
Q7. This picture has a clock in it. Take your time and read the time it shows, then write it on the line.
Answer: 10:53
